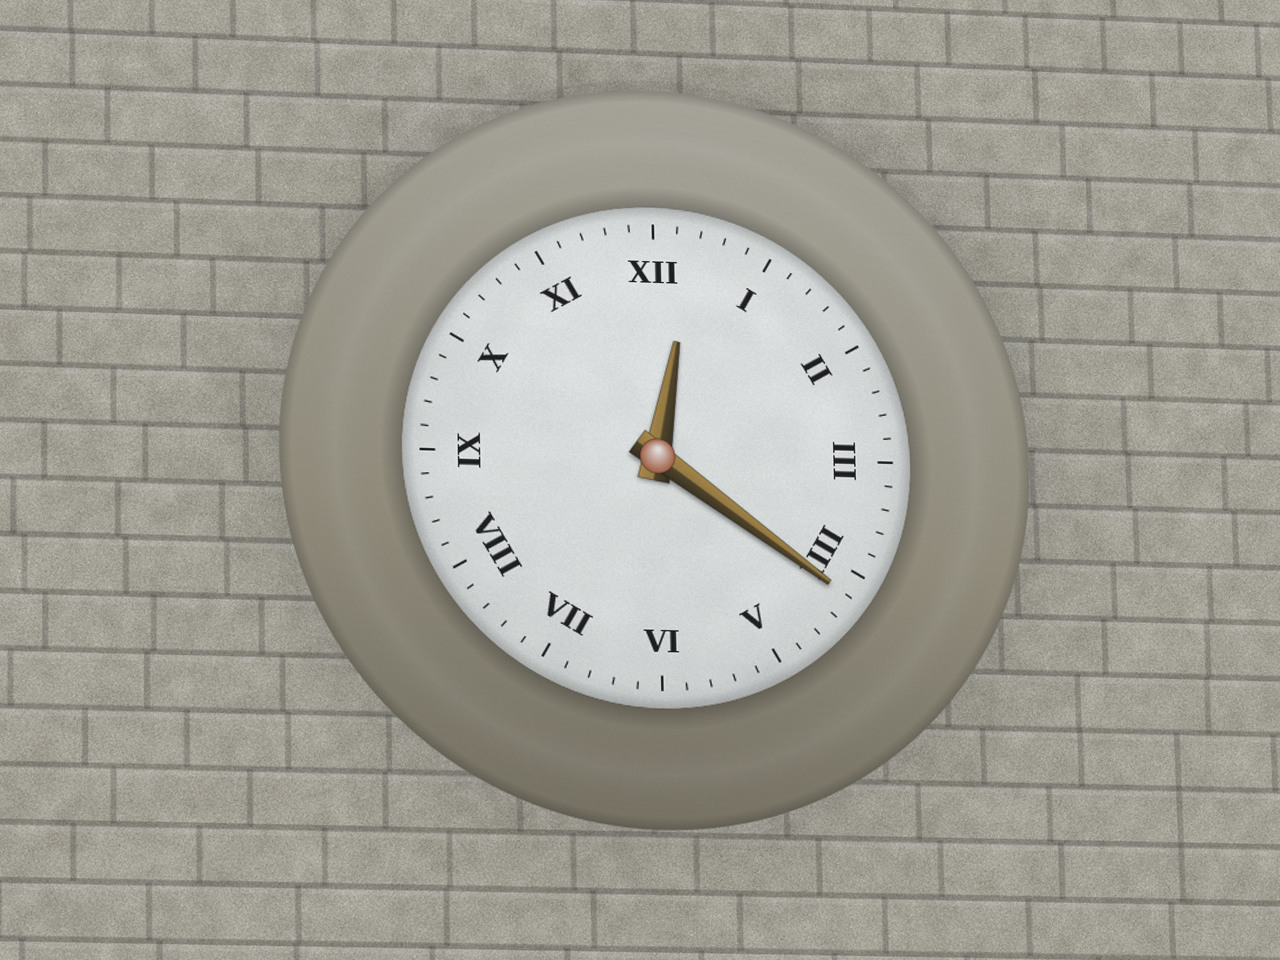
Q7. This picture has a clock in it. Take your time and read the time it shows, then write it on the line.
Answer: 12:21
